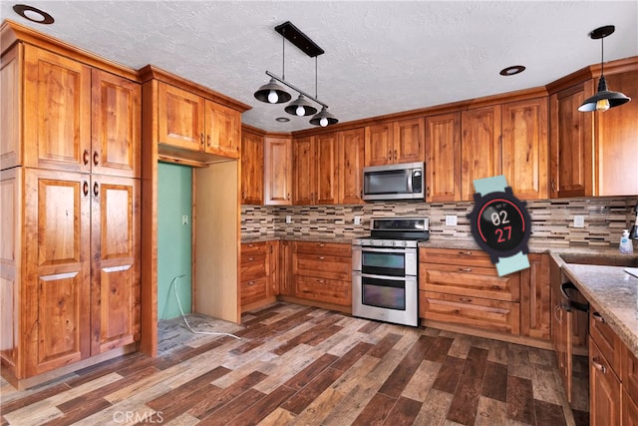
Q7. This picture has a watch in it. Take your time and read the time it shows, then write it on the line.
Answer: 2:27
